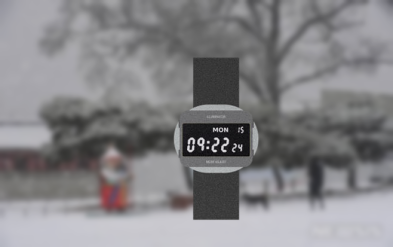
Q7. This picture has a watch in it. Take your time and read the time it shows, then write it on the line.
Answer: 9:22:24
